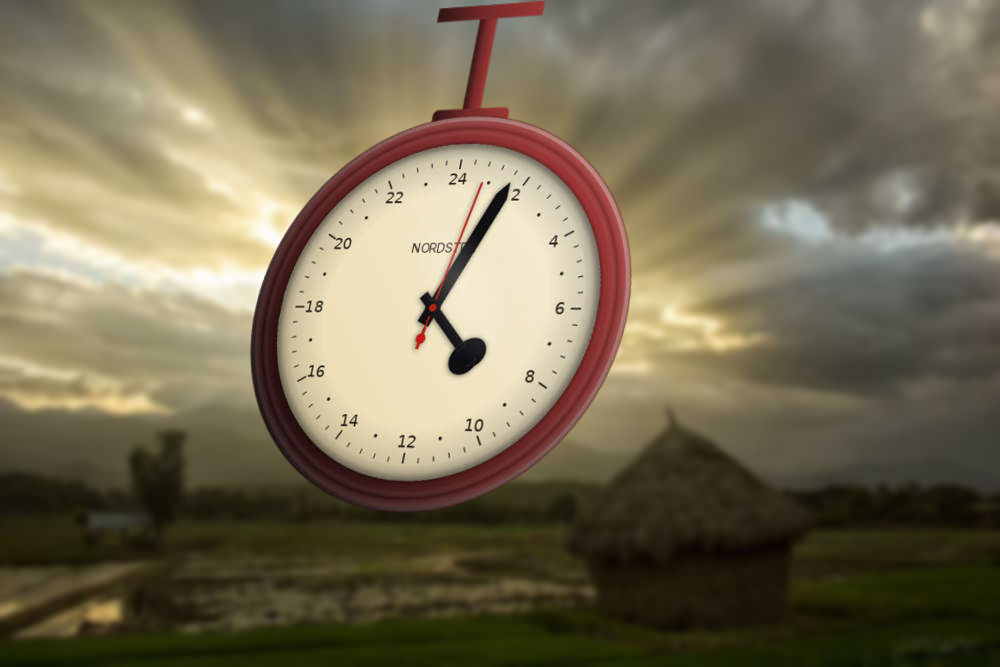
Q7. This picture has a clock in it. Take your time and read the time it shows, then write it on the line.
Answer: 9:04:02
